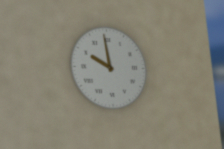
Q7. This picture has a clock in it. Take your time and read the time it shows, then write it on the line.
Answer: 9:59
